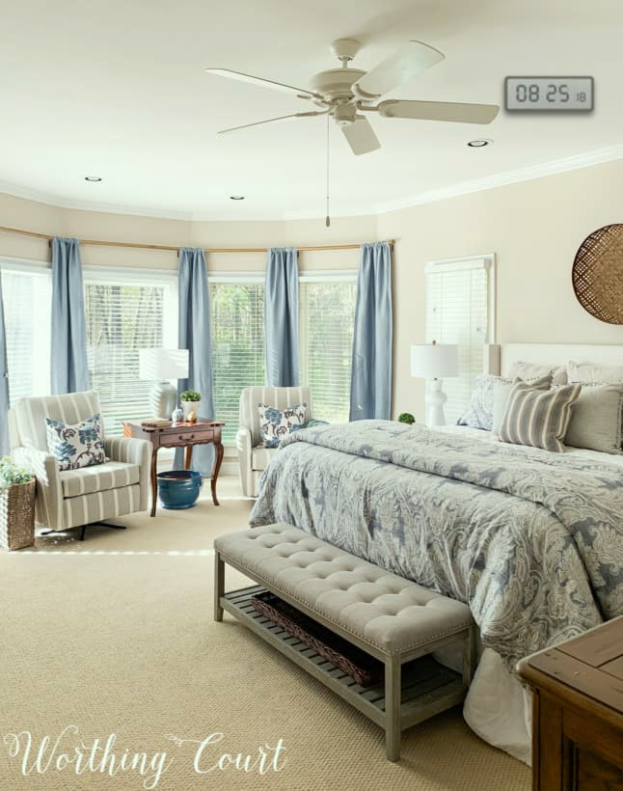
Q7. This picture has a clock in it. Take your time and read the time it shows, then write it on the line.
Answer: 8:25
